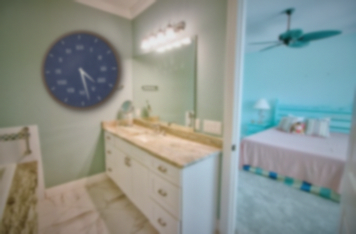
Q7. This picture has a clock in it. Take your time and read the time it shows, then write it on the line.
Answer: 4:28
